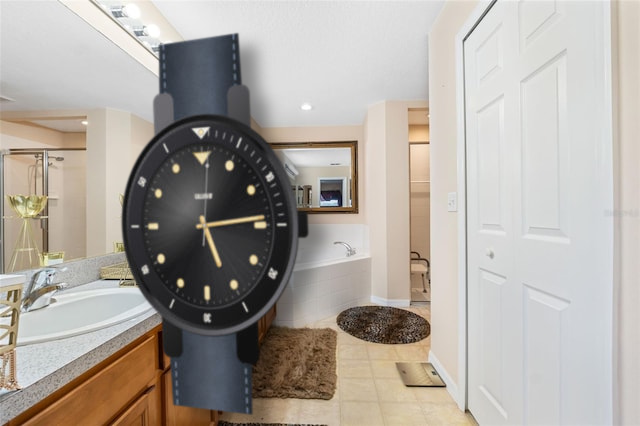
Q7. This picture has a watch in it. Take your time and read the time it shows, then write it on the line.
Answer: 5:14:01
